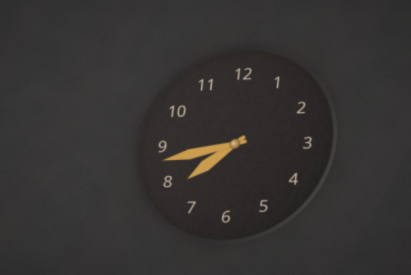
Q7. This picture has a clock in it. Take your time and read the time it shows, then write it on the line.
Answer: 7:43
